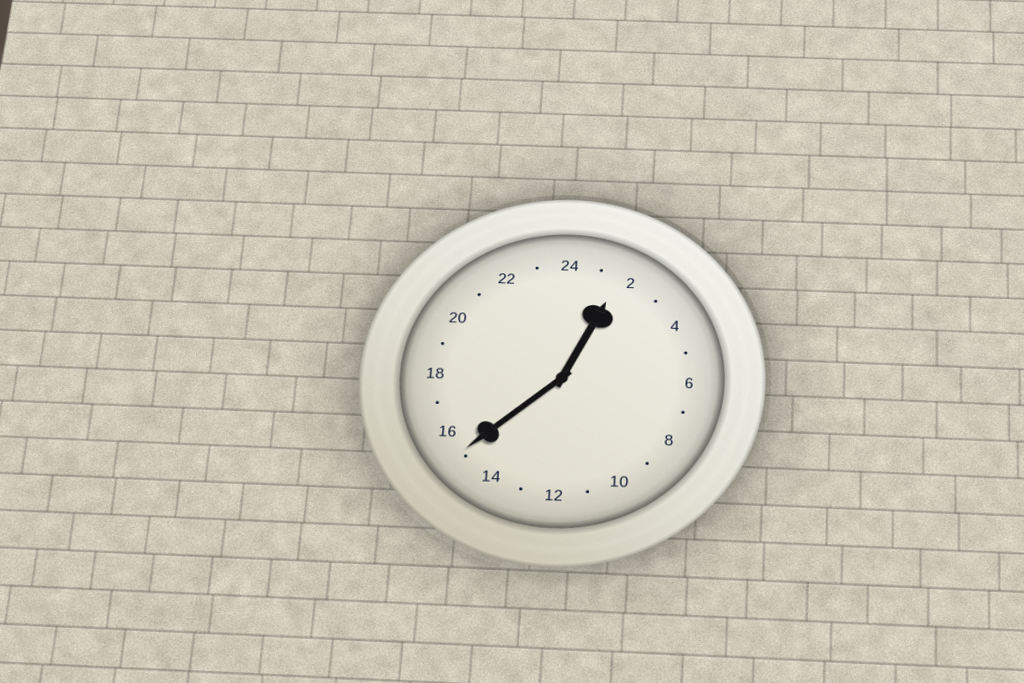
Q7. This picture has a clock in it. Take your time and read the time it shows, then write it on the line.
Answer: 1:38
